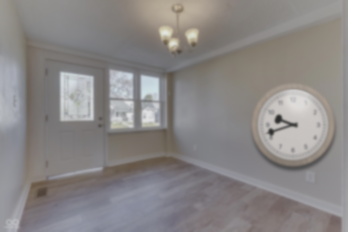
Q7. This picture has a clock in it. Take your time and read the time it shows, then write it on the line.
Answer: 9:42
